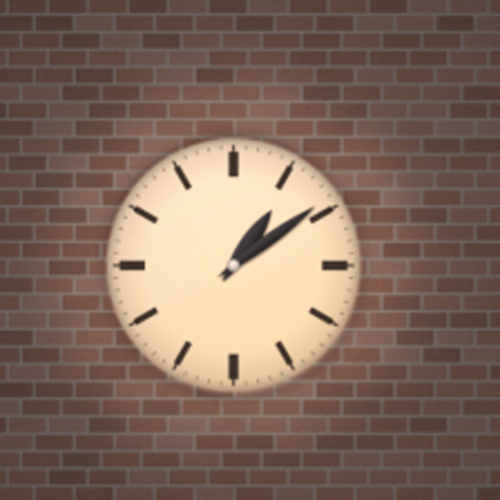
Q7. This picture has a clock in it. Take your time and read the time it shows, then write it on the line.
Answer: 1:09
